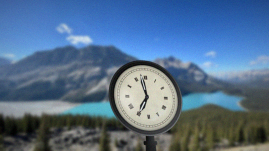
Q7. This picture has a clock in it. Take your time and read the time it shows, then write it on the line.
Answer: 6:58
